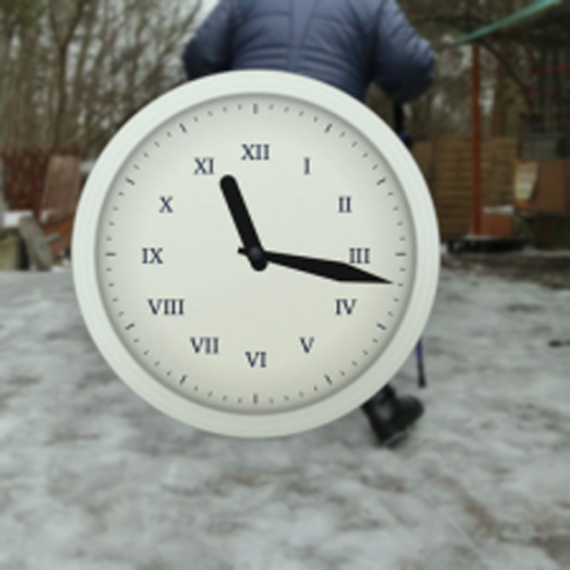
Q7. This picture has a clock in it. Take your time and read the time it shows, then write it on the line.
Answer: 11:17
